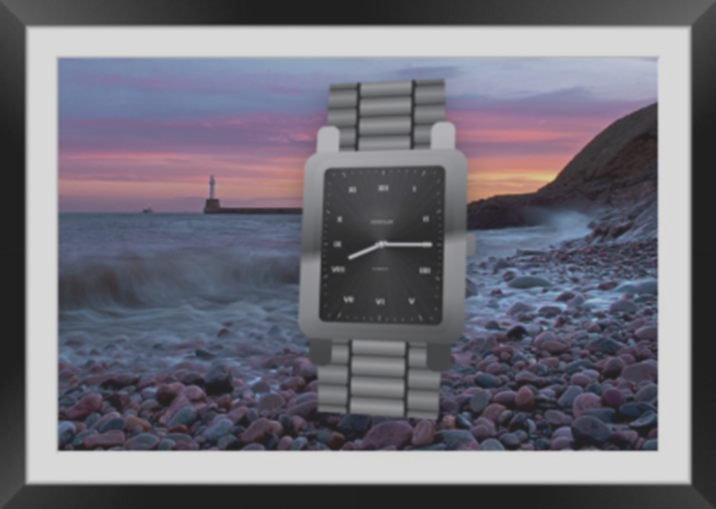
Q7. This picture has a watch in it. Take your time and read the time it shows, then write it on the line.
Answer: 8:15
